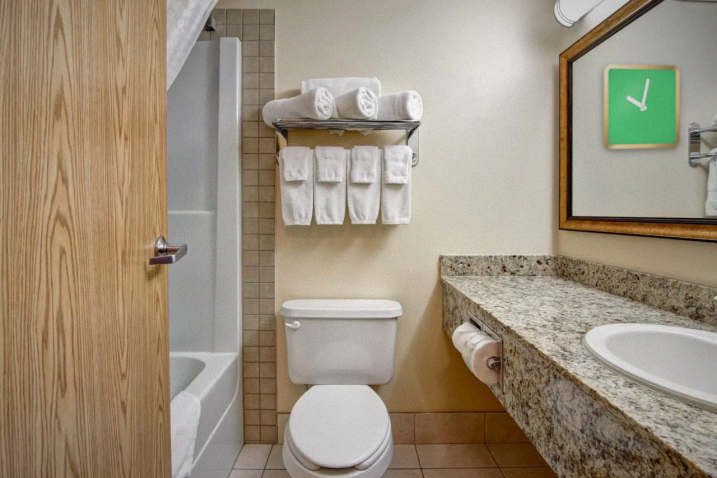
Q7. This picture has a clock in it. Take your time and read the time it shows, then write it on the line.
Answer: 10:02
